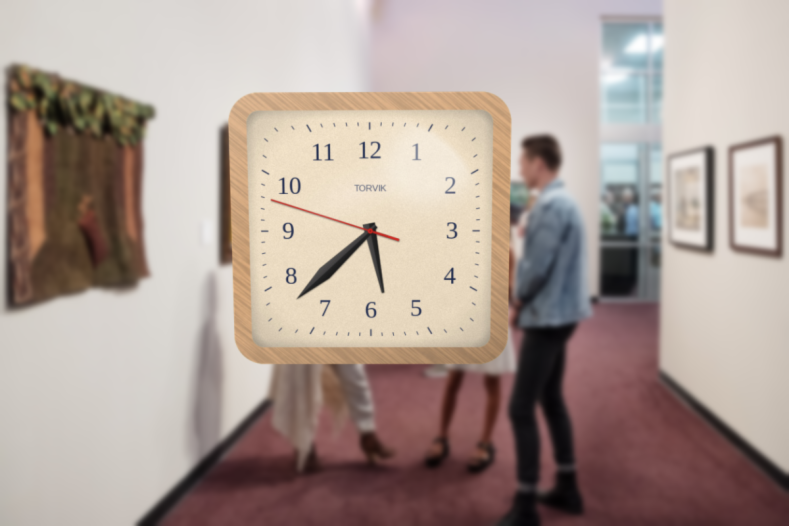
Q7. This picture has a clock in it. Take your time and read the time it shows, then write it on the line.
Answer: 5:37:48
